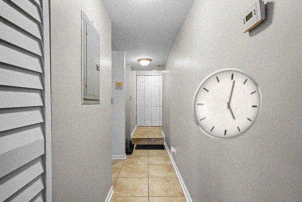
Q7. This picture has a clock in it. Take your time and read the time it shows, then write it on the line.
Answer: 5:01
